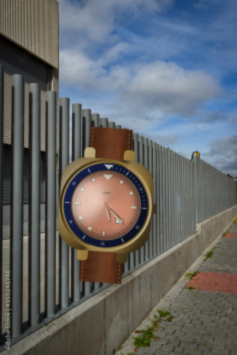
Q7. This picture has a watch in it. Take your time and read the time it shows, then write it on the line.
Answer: 5:22
